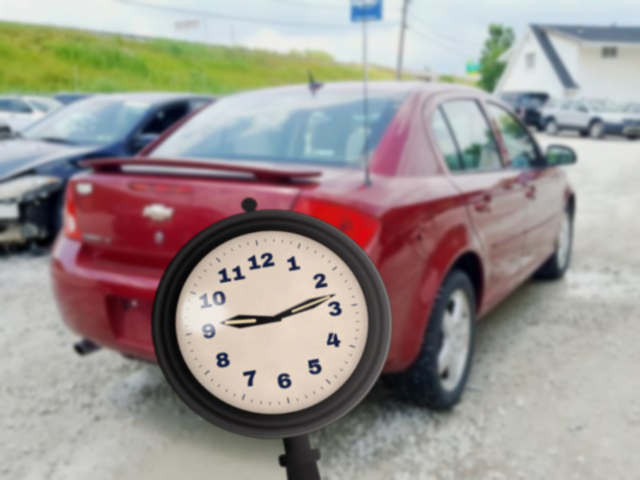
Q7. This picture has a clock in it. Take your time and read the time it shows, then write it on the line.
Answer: 9:13
